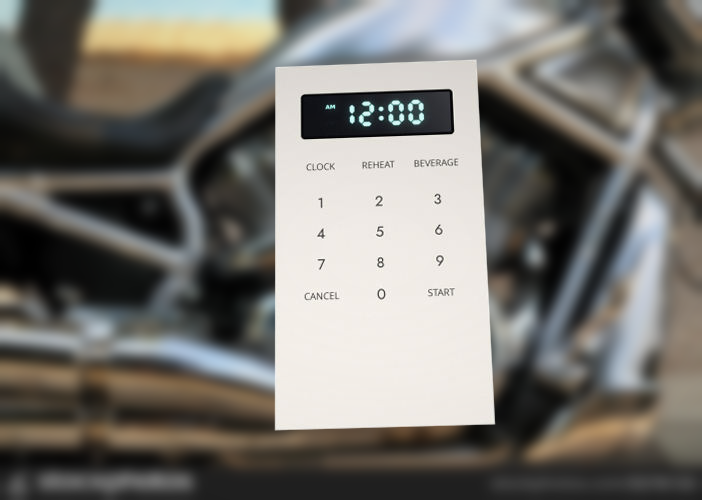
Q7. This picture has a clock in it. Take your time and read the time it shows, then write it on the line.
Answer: 12:00
